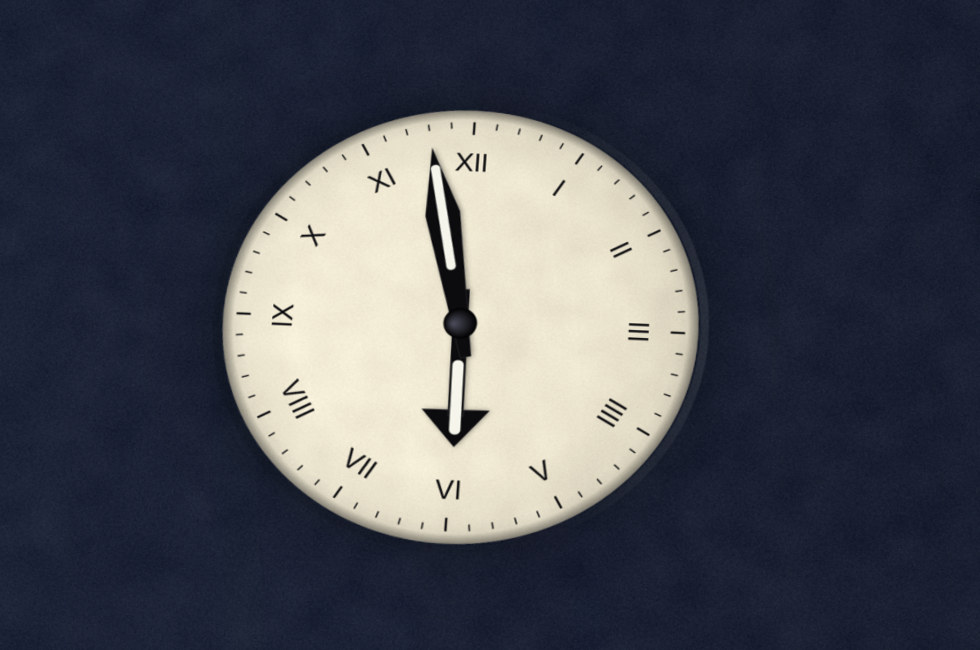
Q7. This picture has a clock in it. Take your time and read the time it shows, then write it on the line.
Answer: 5:58
